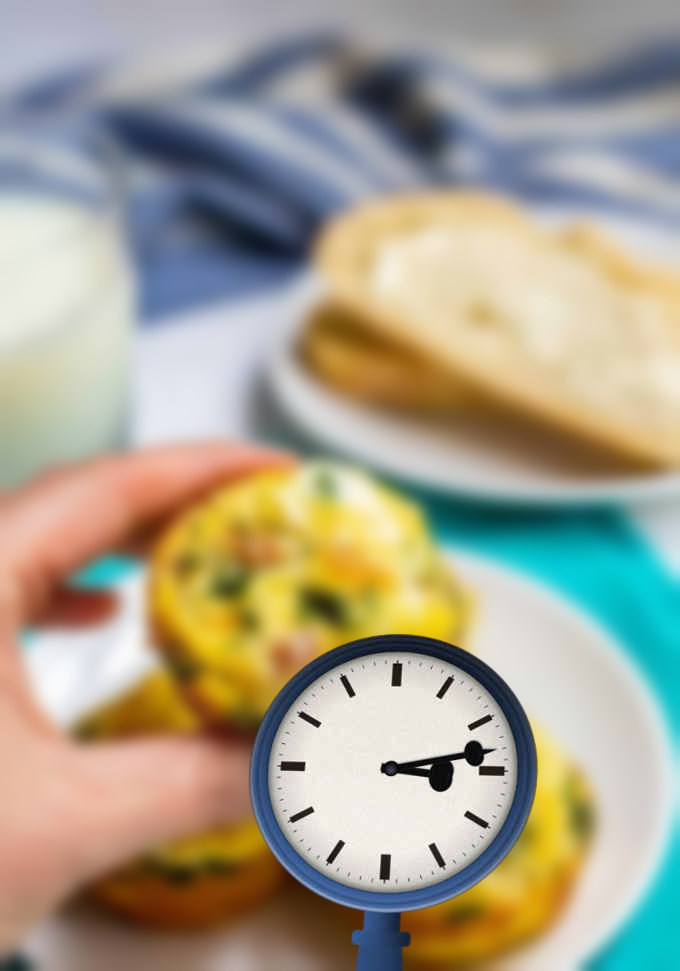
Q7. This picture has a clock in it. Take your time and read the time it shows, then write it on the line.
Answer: 3:13
